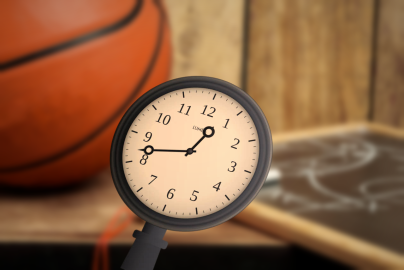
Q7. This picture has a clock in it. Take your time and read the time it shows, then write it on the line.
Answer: 12:42
